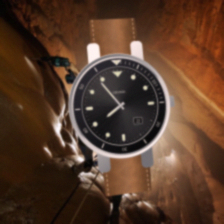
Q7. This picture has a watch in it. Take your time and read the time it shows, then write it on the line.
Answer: 7:54
